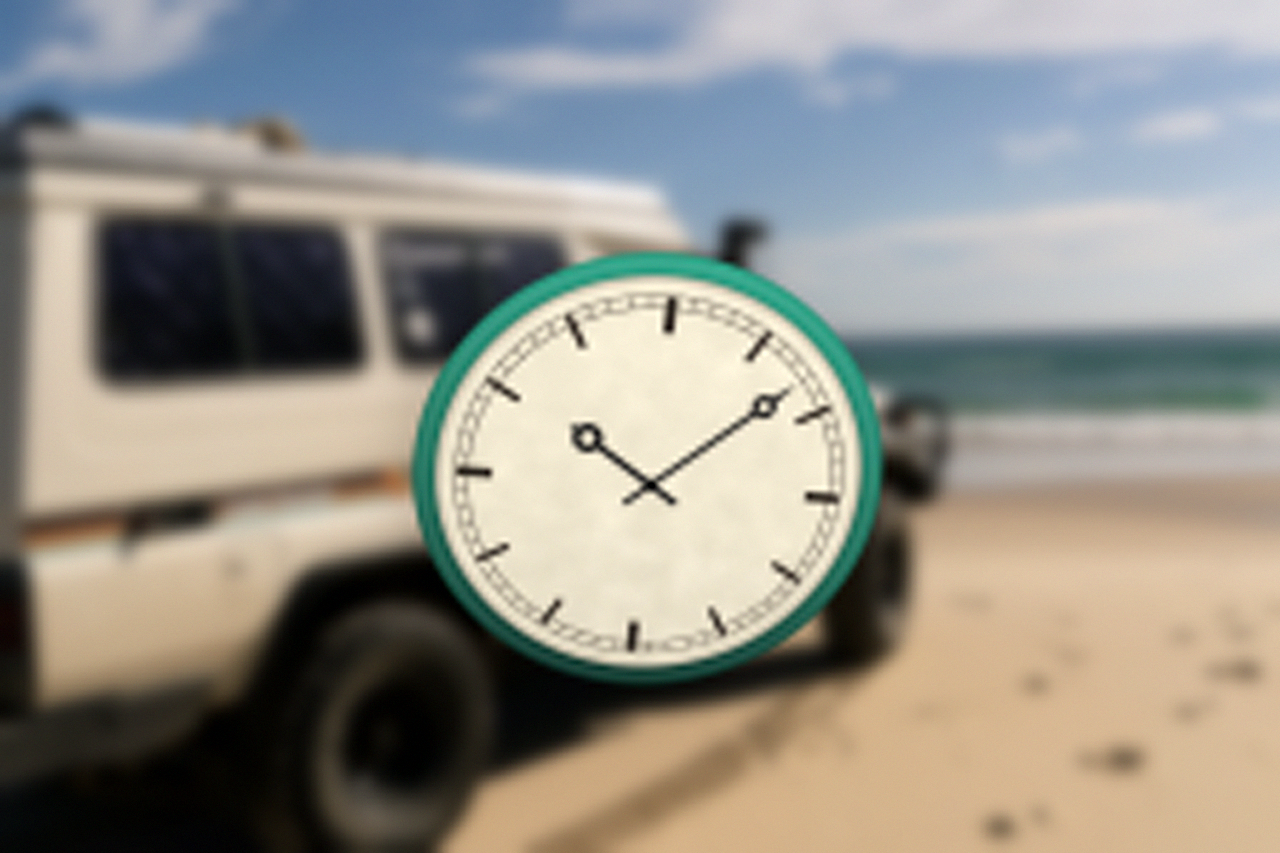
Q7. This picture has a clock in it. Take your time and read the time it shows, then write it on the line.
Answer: 10:08
